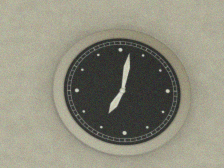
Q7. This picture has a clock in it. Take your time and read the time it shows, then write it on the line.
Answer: 7:02
